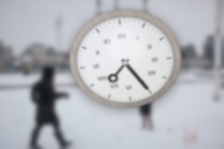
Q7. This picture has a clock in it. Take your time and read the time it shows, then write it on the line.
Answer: 7:25
